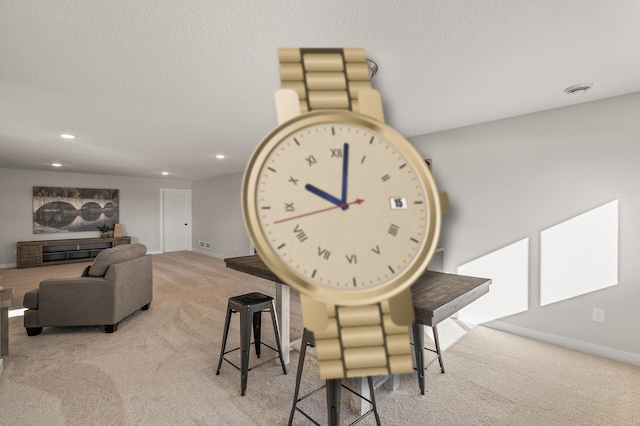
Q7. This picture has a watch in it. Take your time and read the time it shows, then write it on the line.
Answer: 10:01:43
